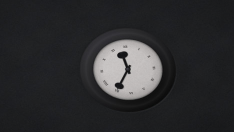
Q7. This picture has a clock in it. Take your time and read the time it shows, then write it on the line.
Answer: 11:35
